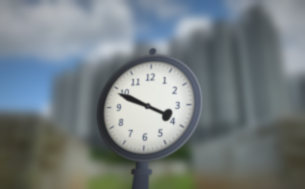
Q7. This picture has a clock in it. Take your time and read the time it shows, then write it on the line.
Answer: 3:49
